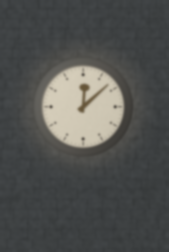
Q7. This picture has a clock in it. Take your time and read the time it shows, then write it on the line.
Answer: 12:08
